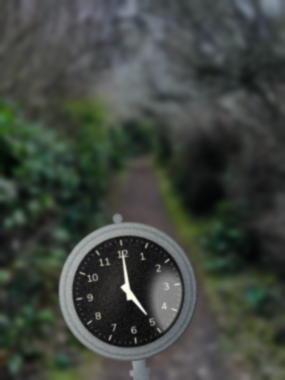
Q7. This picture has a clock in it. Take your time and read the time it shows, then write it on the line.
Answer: 5:00
